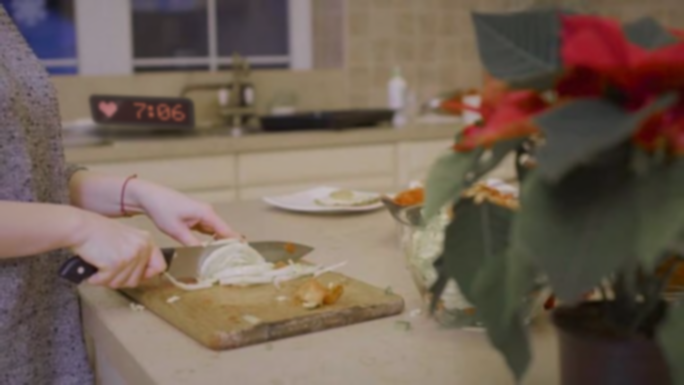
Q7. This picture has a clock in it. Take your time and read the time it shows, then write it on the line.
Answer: 7:06
